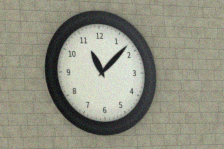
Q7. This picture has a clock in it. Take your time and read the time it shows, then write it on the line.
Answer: 11:08
